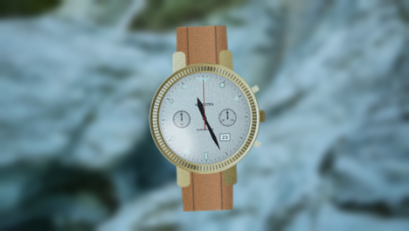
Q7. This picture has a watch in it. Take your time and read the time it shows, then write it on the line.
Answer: 11:26
